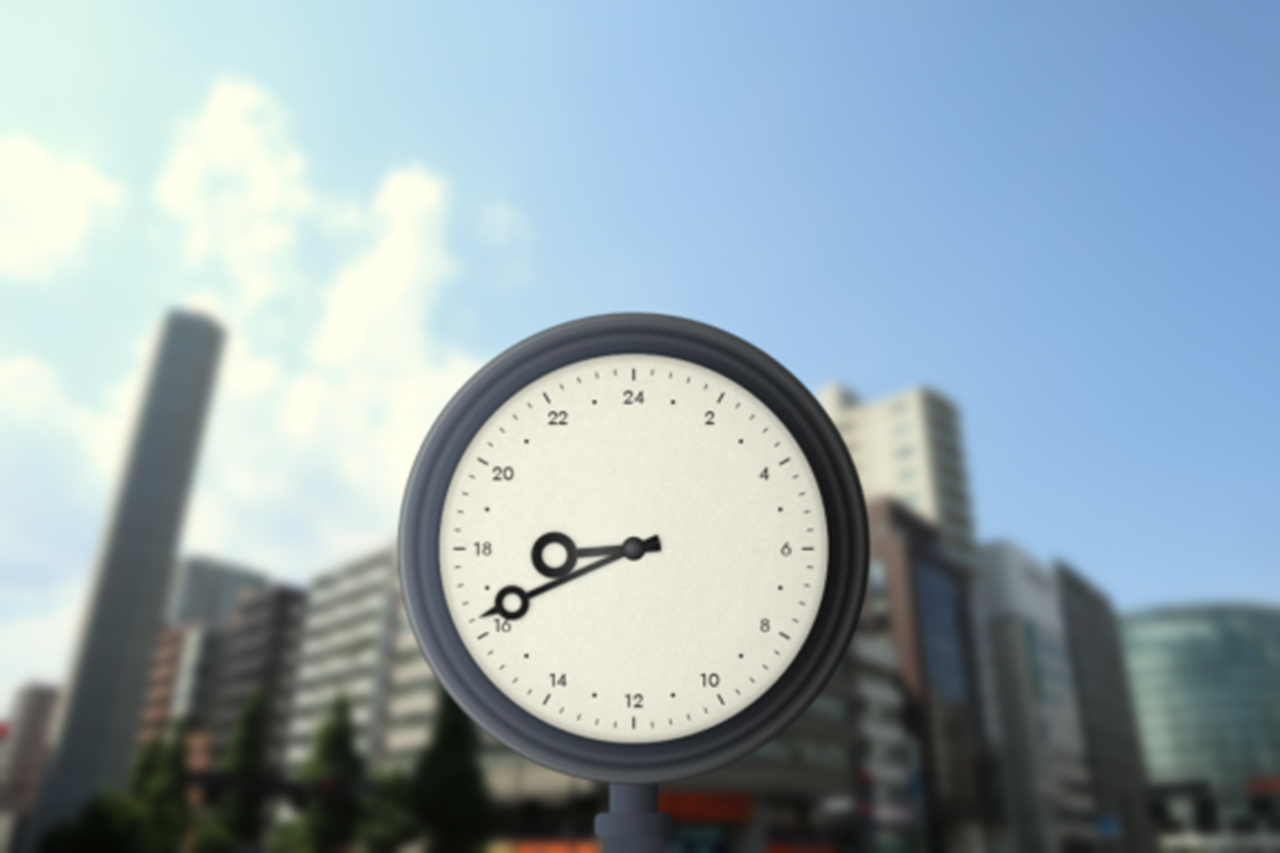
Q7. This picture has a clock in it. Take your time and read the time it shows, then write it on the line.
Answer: 17:41
